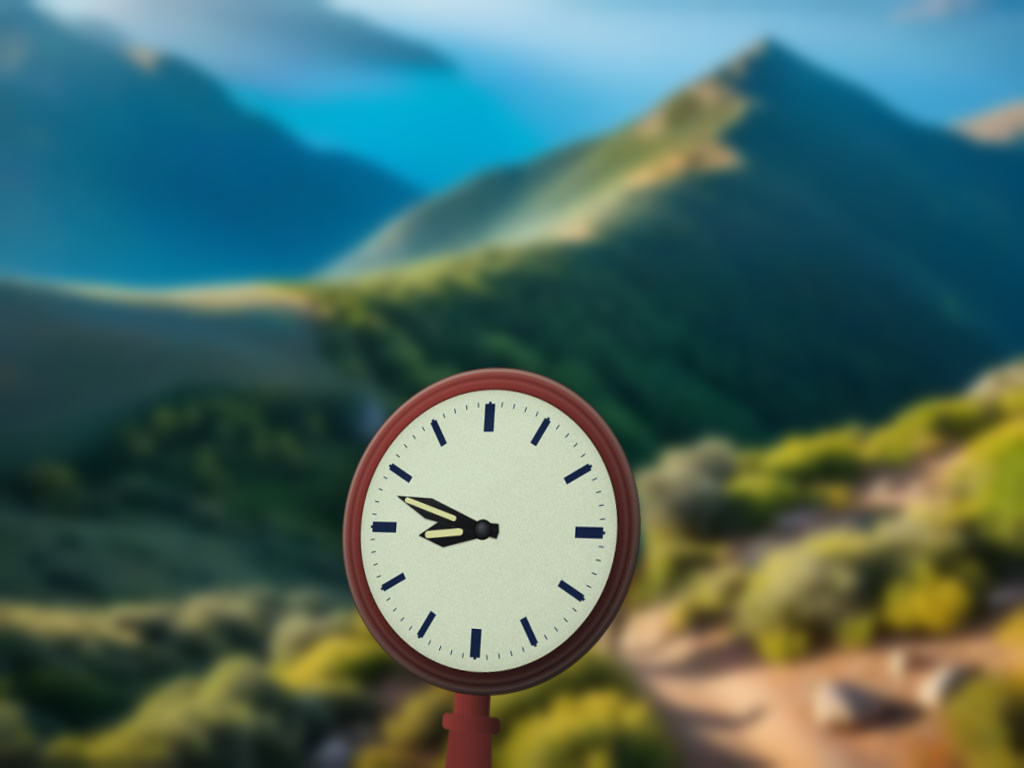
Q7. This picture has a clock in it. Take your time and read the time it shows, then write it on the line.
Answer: 8:48
